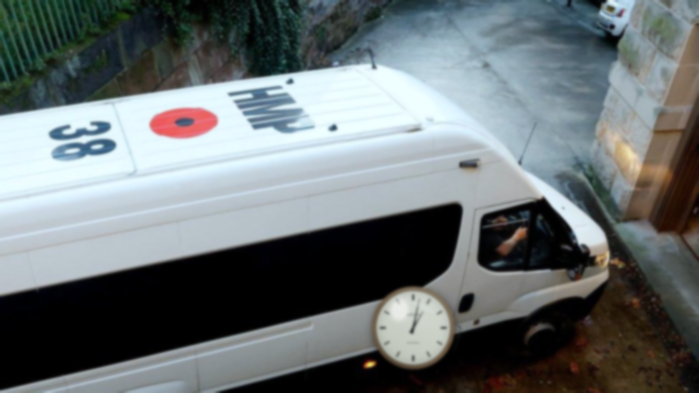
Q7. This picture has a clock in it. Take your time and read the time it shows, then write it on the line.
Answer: 1:02
